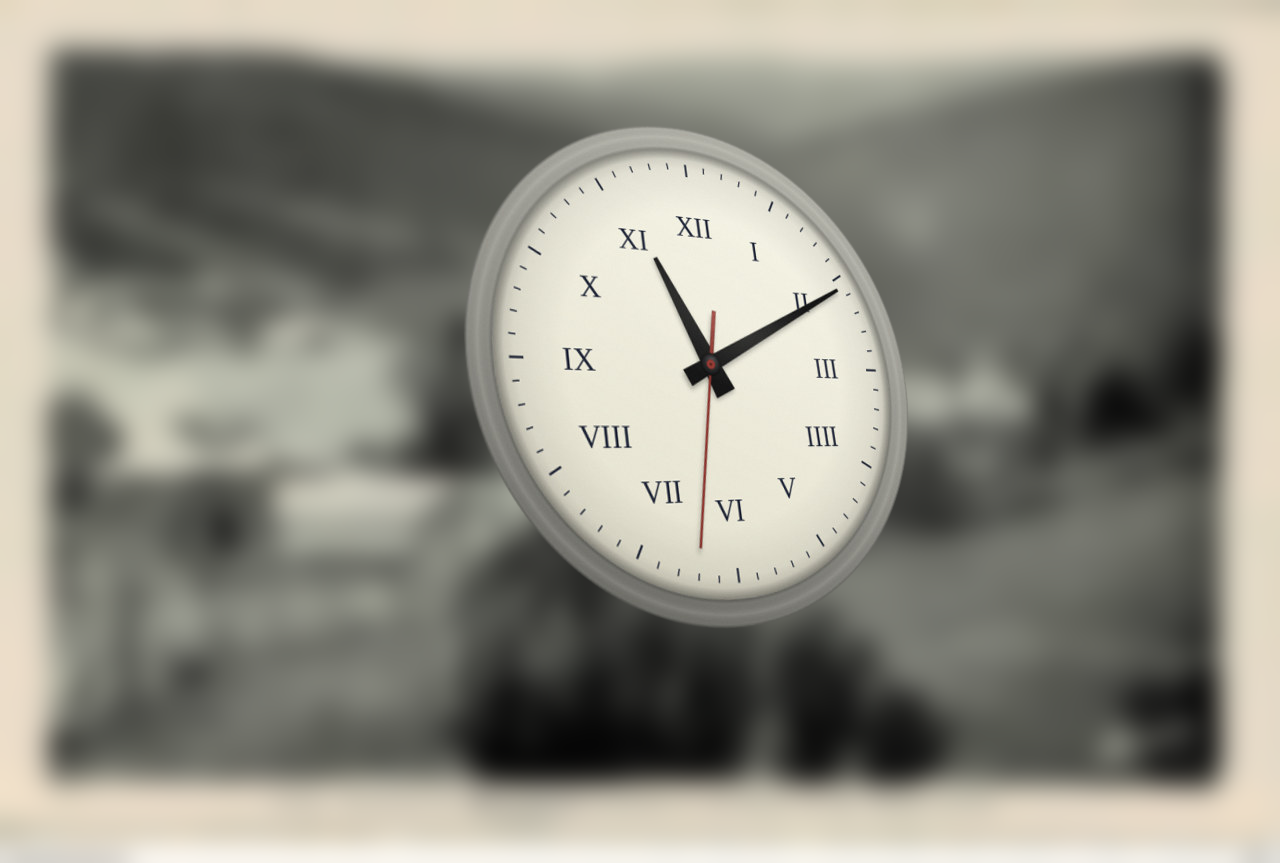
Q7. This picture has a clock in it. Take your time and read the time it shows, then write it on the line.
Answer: 11:10:32
